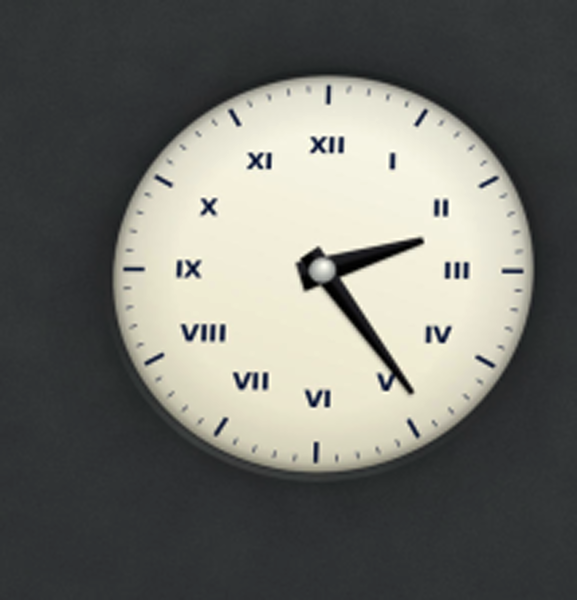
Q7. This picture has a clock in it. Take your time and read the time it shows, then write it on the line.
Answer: 2:24
